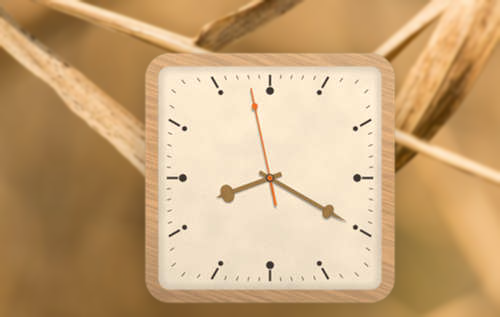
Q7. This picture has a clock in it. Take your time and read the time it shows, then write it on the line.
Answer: 8:19:58
